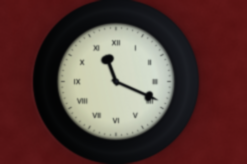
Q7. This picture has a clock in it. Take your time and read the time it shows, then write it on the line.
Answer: 11:19
